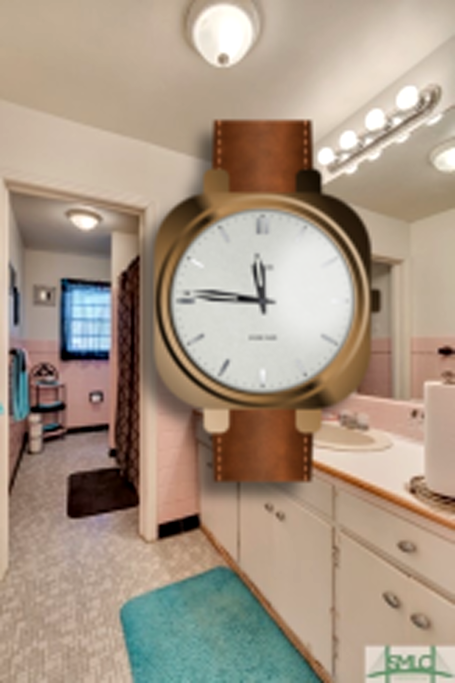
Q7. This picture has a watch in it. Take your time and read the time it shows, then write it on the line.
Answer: 11:46
